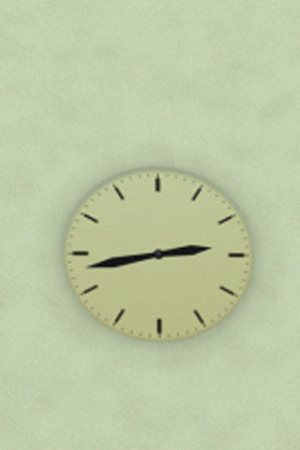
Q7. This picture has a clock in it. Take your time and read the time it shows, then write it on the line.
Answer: 2:43
